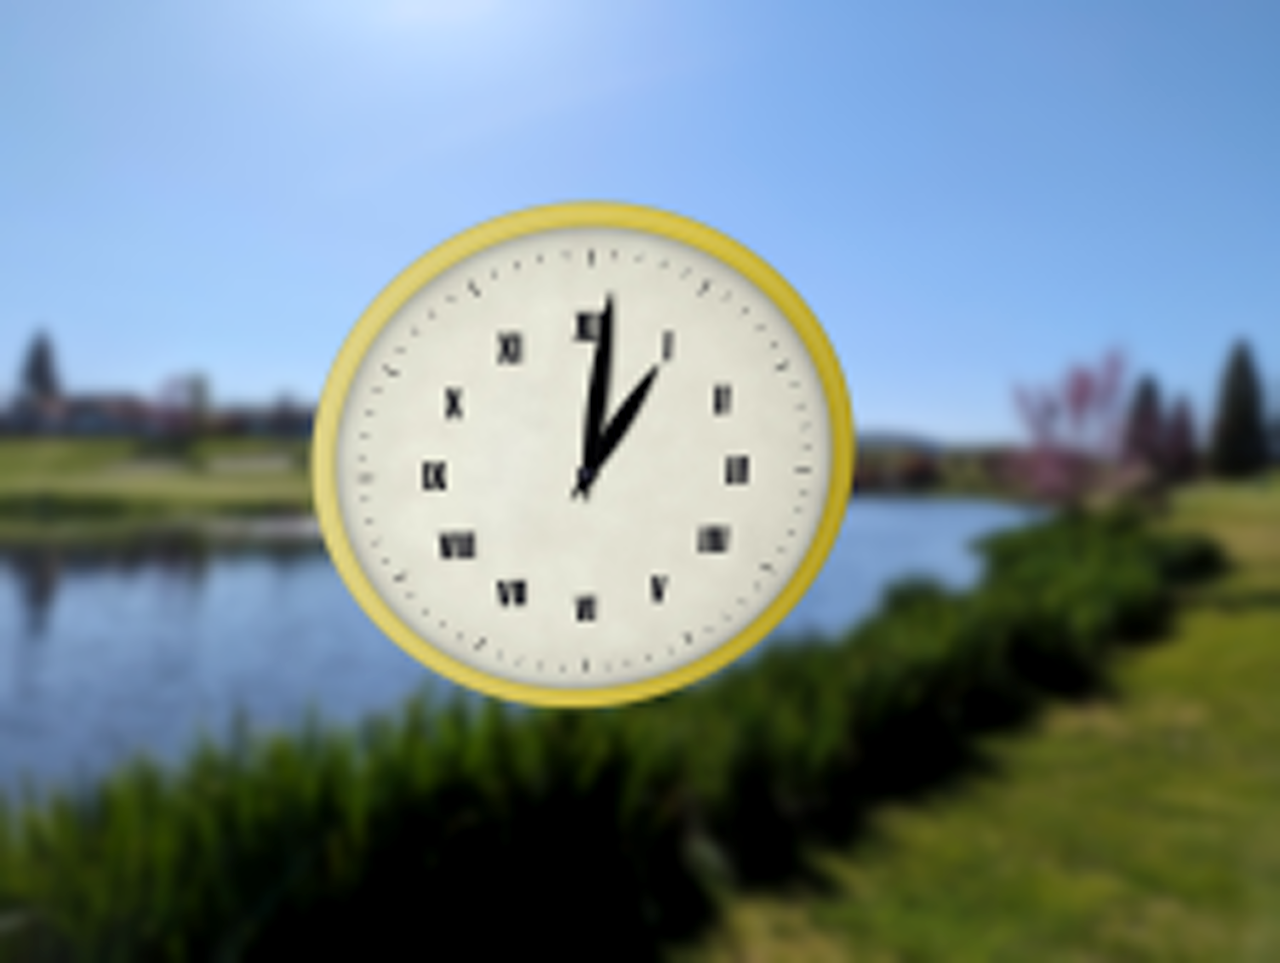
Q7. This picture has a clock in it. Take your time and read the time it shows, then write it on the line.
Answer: 1:01
